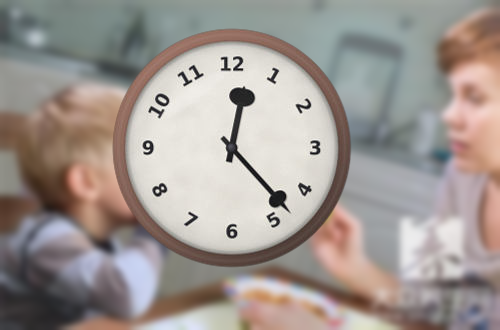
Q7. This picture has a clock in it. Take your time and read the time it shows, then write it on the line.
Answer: 12:23
